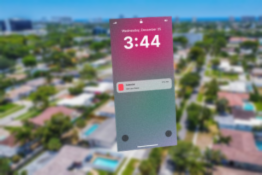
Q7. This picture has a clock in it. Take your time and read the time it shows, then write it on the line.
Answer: 3:44
